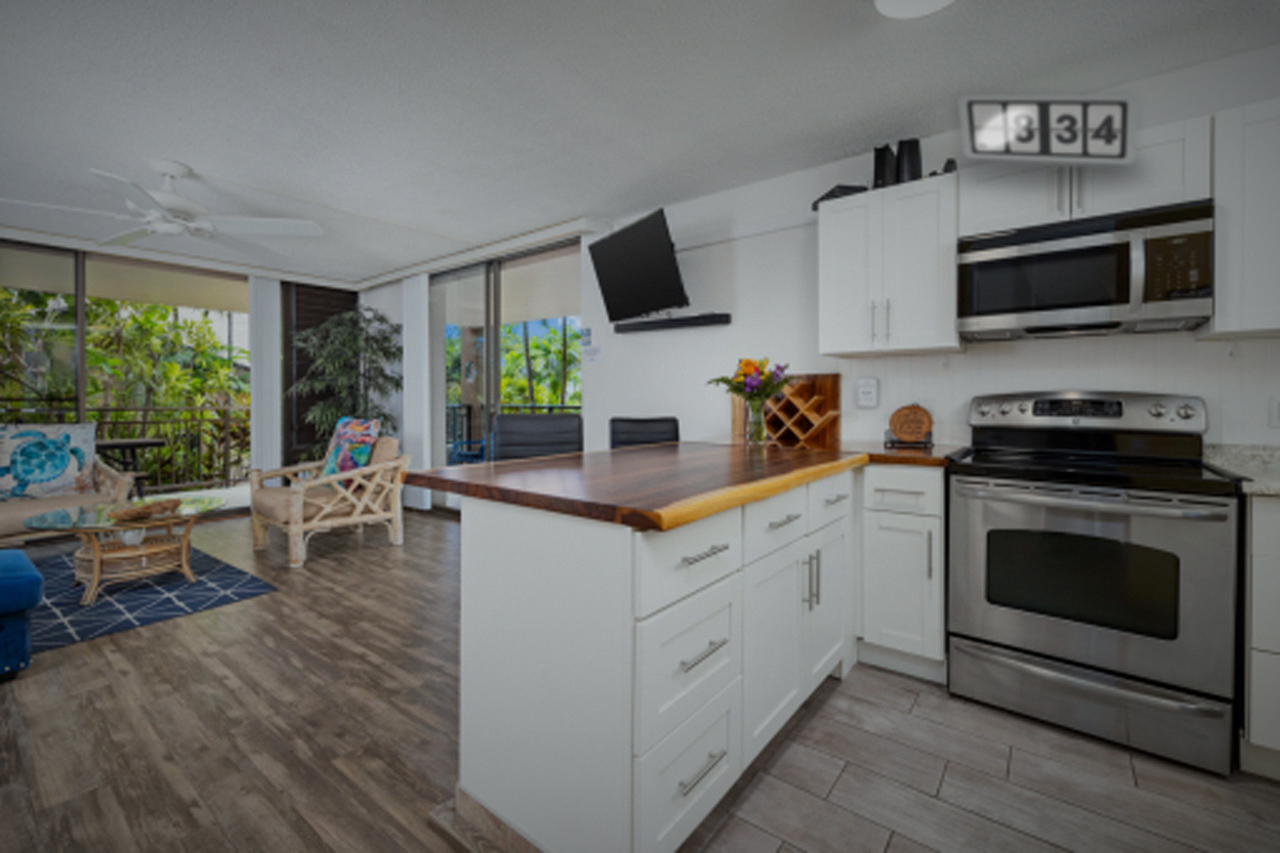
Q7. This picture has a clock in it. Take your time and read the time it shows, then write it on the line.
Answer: 8:34
